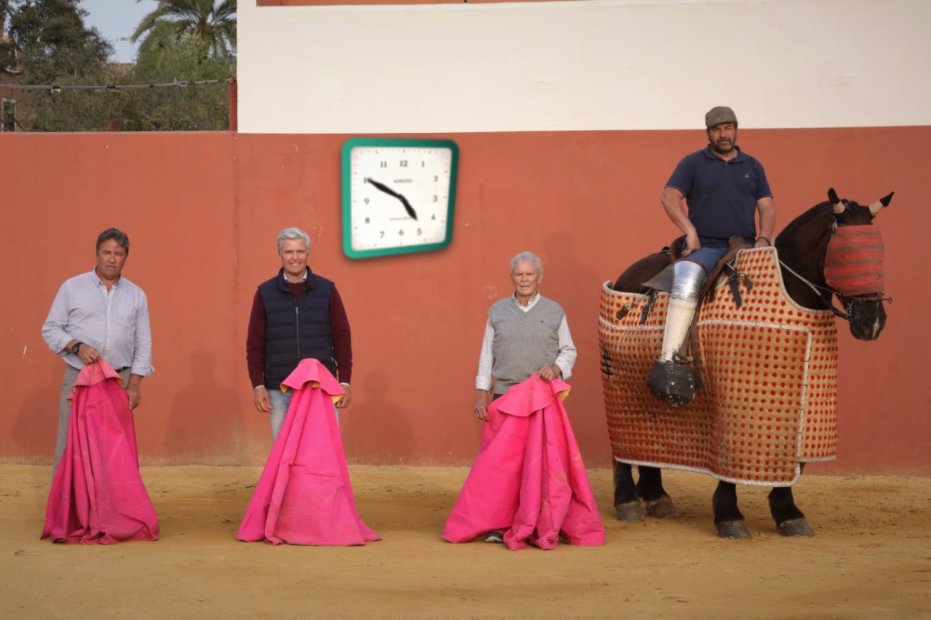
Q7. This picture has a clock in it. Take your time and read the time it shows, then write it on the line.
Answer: 4:50
